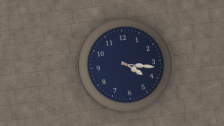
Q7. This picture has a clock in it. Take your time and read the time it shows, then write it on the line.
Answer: 4:17
